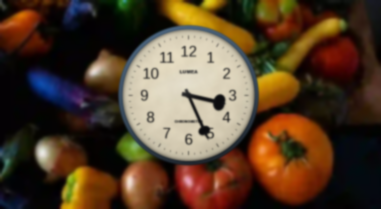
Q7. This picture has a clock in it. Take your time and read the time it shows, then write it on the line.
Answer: 3:26
